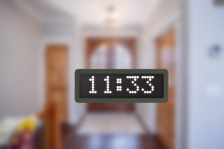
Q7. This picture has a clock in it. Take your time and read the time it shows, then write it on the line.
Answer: 11:33
